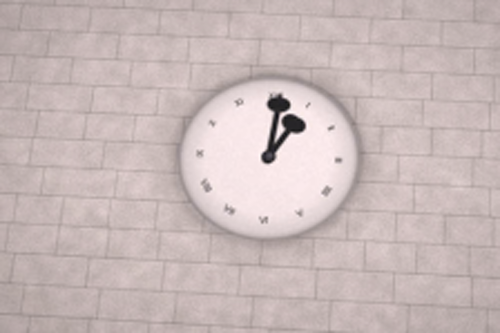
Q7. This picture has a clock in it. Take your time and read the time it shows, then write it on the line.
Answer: 1:01
